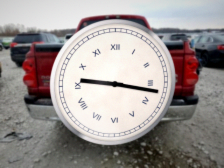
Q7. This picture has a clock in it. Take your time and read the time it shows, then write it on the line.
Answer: 9:17
